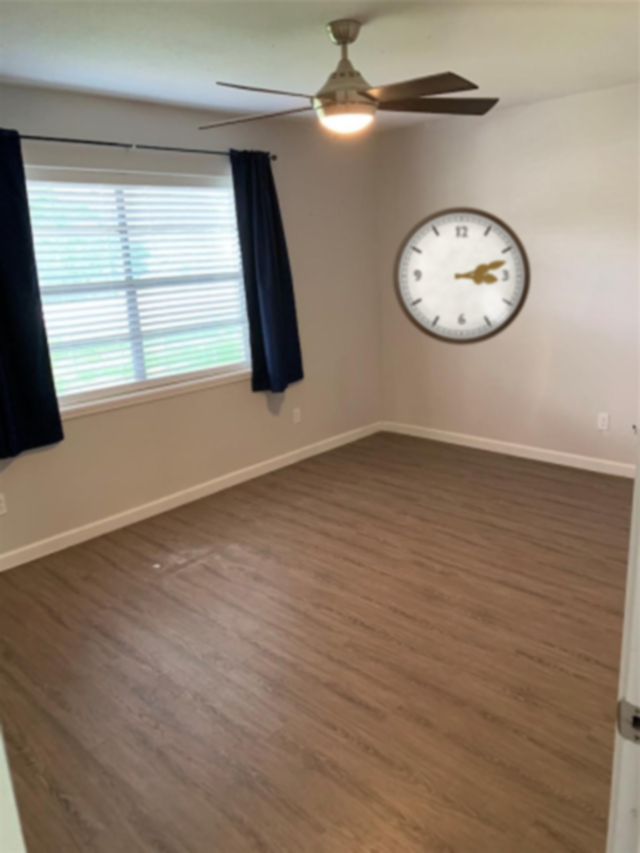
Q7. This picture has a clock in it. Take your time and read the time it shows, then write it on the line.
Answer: 3:12
